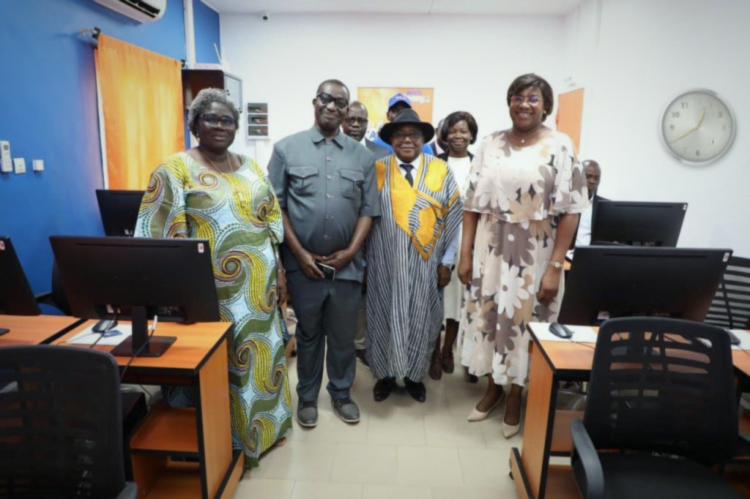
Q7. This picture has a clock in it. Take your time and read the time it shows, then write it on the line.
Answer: 12:40
